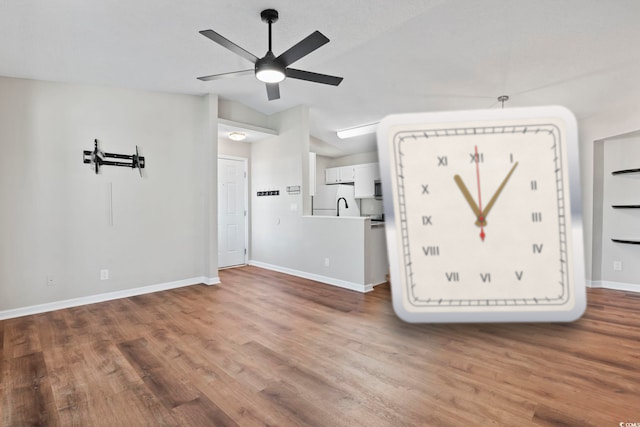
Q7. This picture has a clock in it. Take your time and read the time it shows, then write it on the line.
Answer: 11:06:00
